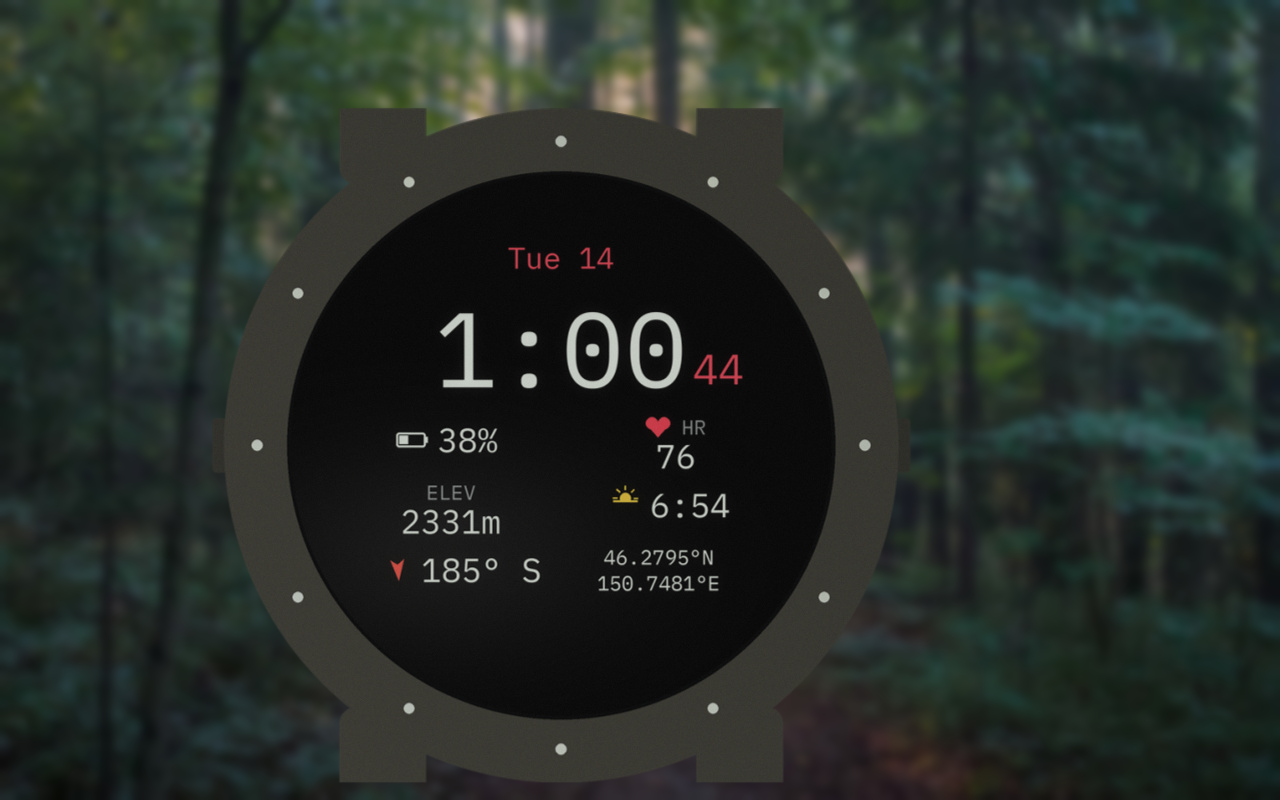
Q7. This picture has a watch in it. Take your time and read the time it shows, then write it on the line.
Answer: 1:00:44
